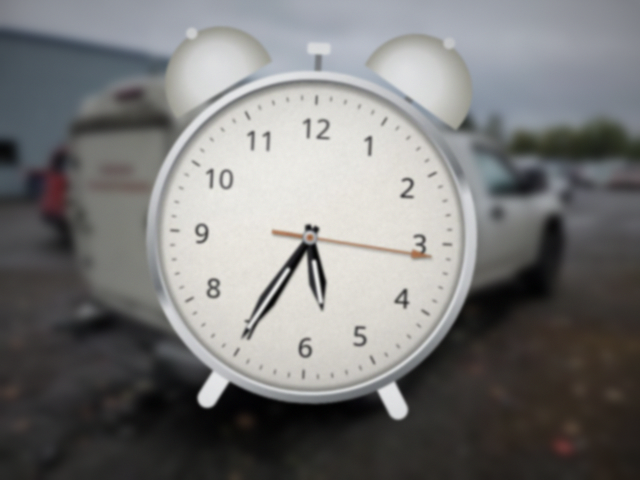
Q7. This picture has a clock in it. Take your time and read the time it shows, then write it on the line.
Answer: 5:35:16
